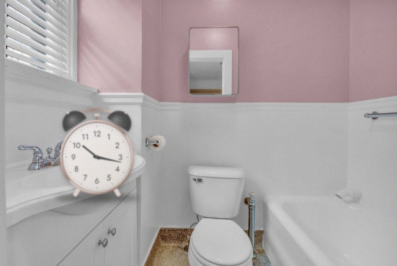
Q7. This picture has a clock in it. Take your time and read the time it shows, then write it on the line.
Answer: 10:17
